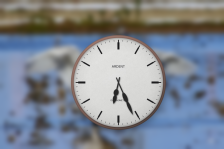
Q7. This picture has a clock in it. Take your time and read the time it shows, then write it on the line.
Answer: 6:26
